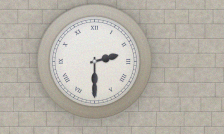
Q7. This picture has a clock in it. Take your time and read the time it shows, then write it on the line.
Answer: 2:30
